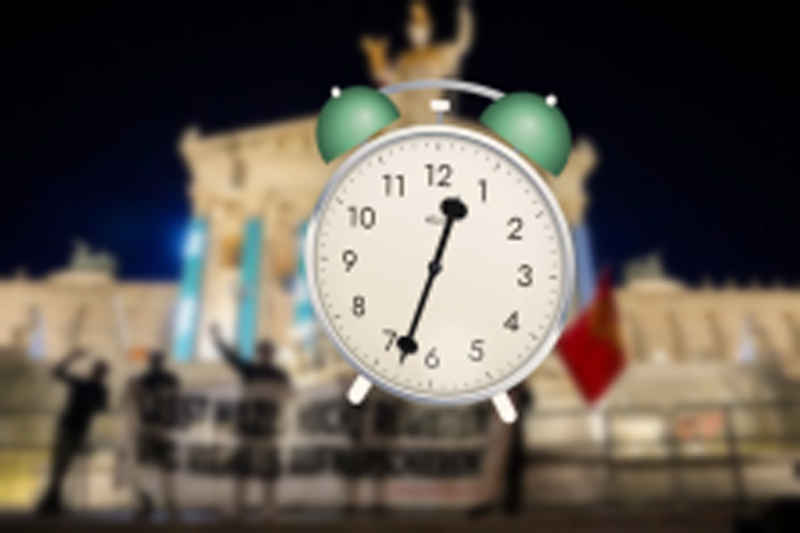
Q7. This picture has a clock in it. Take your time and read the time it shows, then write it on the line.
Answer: 12:33
